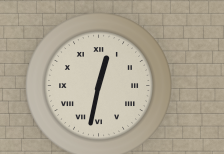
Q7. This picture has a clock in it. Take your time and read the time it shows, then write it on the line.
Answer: 12:32
